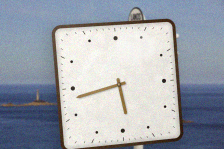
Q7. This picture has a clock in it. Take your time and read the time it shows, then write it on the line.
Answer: 5:43
